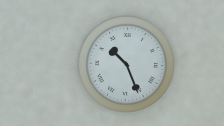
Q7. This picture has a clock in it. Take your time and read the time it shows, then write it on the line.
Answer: 10:26
